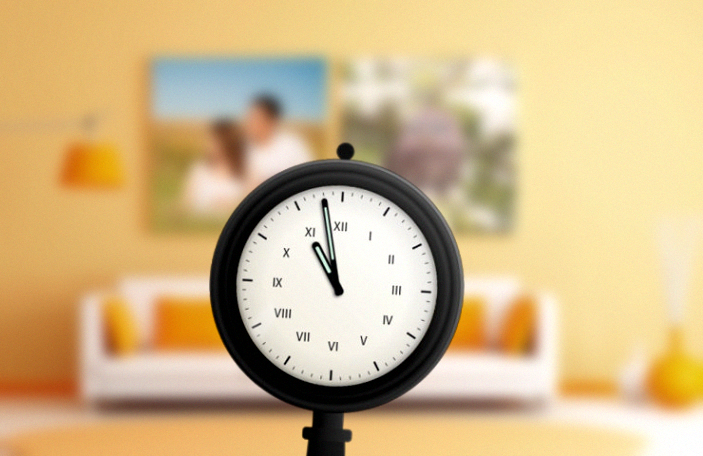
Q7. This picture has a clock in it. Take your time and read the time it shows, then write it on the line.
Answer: 10:58
